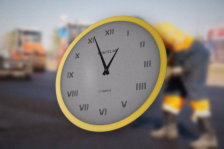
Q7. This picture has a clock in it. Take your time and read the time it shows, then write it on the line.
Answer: 12:56
